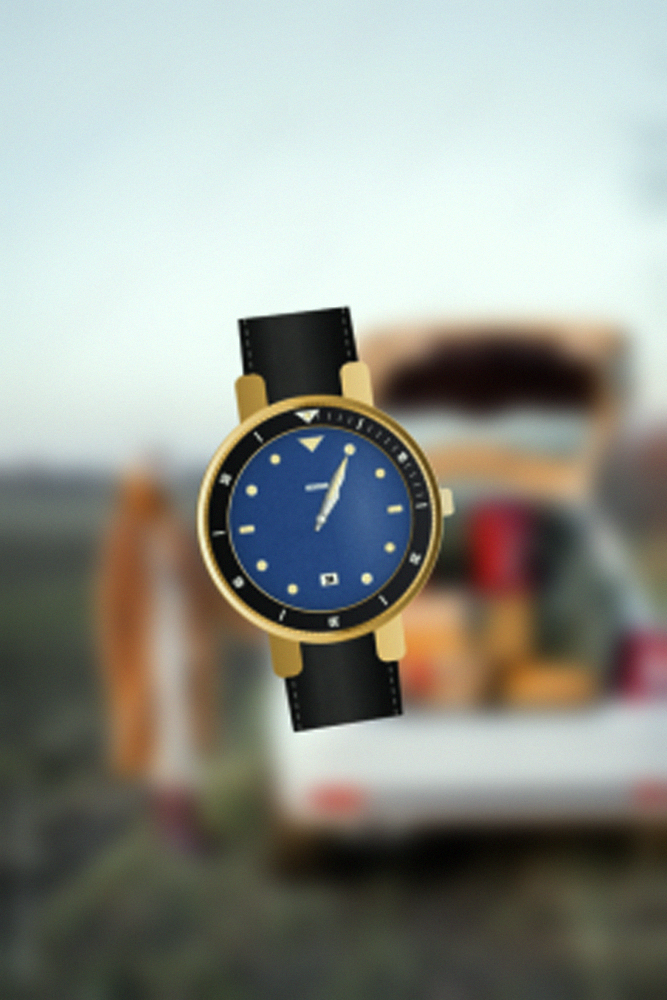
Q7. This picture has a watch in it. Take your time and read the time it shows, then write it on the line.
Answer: 1:05
